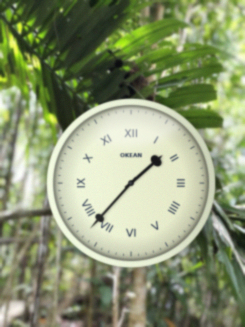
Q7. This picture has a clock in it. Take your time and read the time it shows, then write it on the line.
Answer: 1:37
